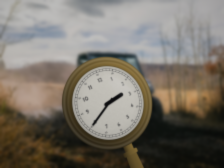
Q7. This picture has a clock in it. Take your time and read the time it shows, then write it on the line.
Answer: 2:40
